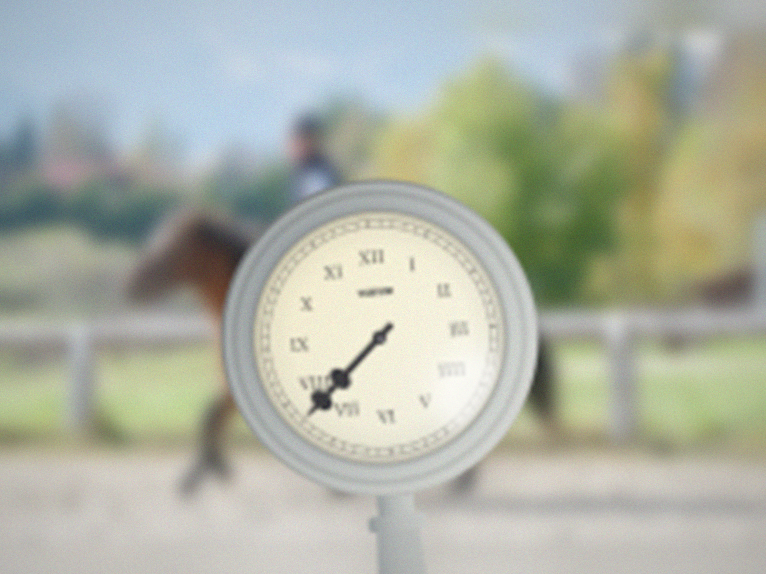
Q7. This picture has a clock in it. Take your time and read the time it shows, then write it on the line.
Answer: 7:38
